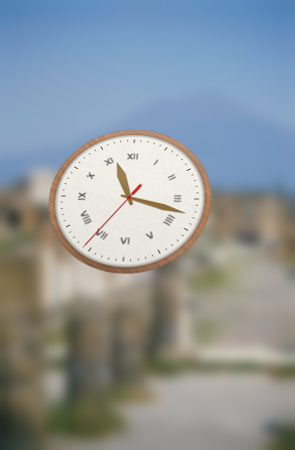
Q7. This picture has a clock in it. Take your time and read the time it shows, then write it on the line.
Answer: 11:17:36
